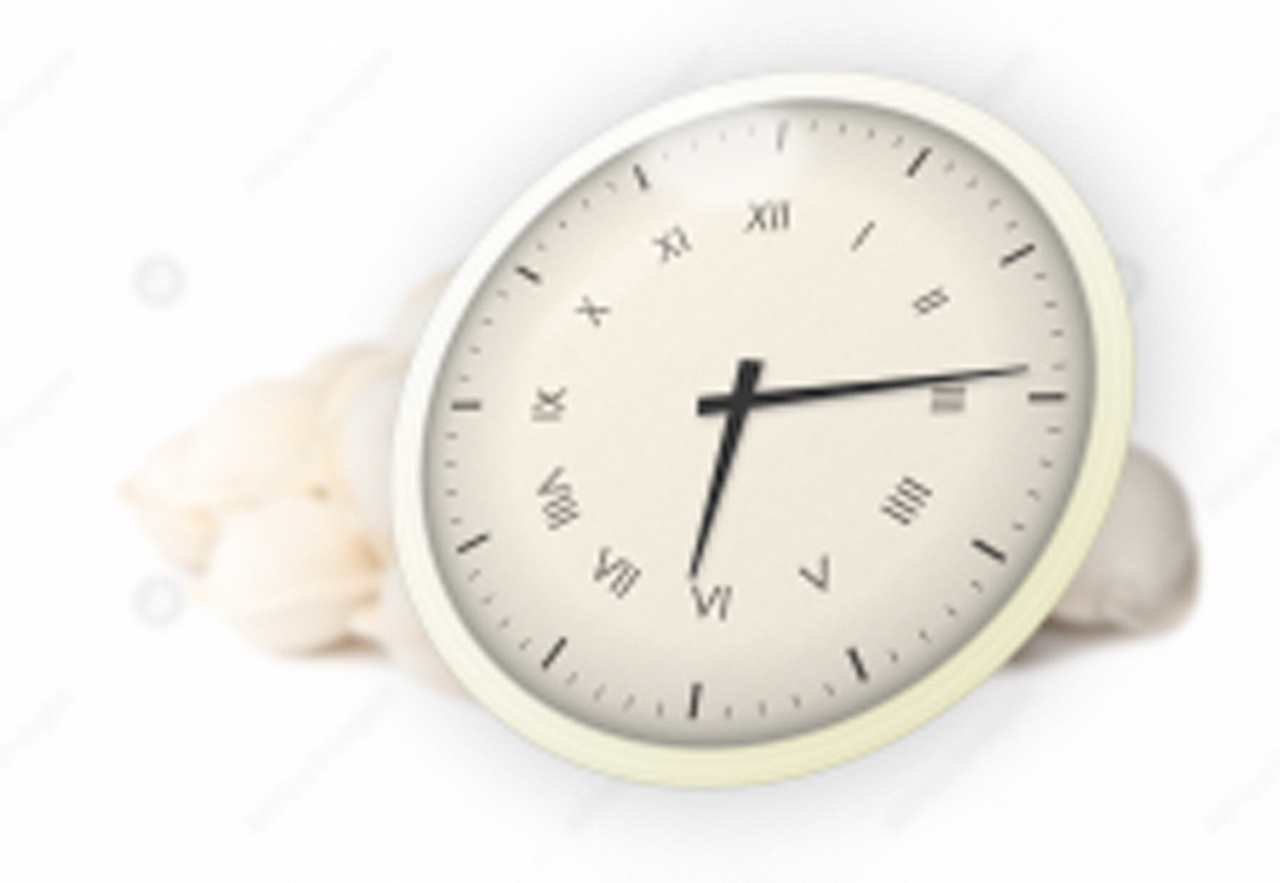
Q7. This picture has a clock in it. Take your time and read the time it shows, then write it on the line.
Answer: 6:14
